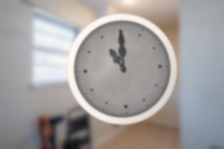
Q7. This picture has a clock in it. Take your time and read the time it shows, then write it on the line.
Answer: 11:00
